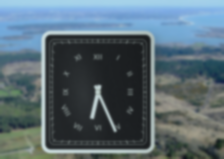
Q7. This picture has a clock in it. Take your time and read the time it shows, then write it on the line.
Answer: 6:26
